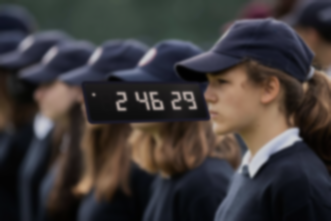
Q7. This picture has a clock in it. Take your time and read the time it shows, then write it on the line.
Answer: 2:46:29
